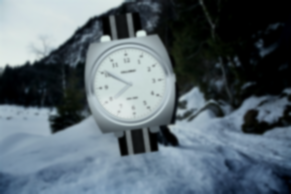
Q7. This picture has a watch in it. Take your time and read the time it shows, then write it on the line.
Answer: 7:51
